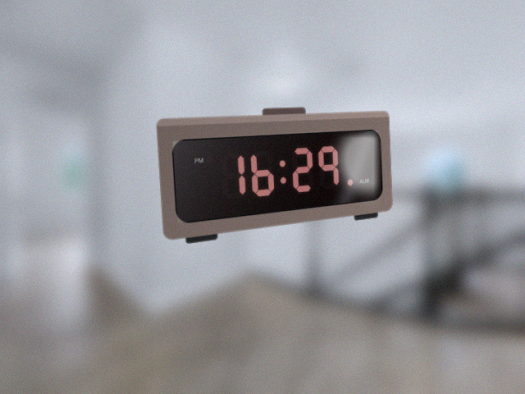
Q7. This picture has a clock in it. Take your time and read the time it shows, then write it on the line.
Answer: 16:29
